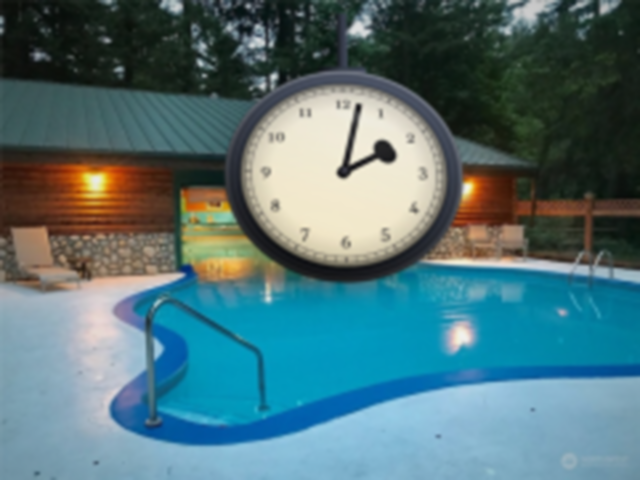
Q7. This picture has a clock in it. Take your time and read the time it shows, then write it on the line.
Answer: 2:02
